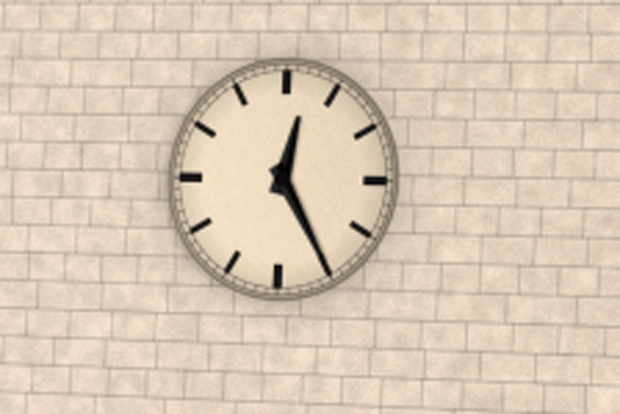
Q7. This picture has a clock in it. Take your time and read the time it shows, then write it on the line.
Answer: 12:25
